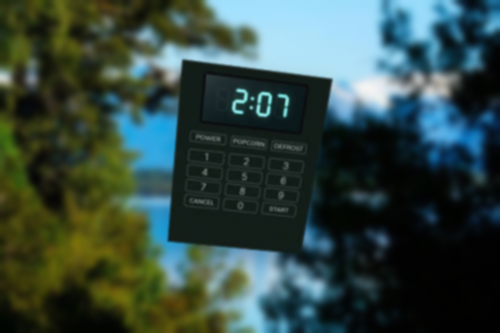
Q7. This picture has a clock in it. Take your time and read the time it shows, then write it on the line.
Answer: 2:07
